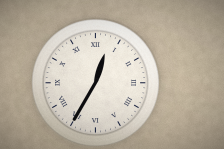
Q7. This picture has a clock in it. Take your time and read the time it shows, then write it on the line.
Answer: 12:35
